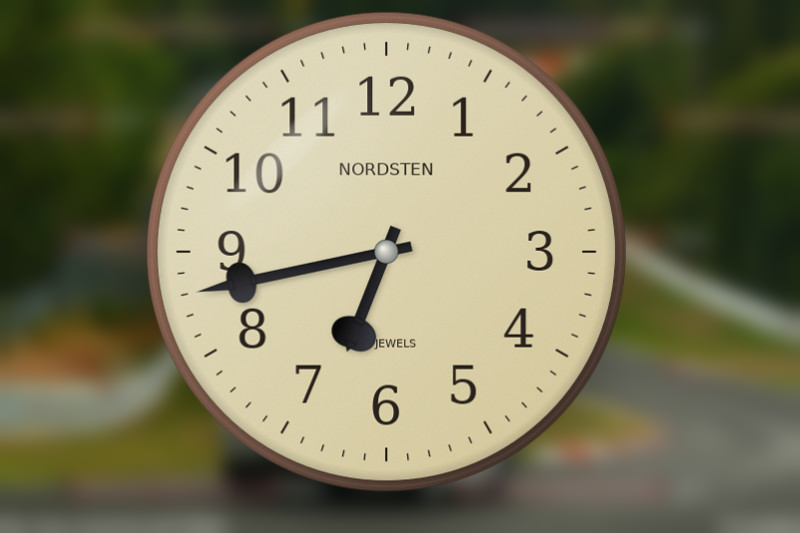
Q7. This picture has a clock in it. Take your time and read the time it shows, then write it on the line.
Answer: 6:43
